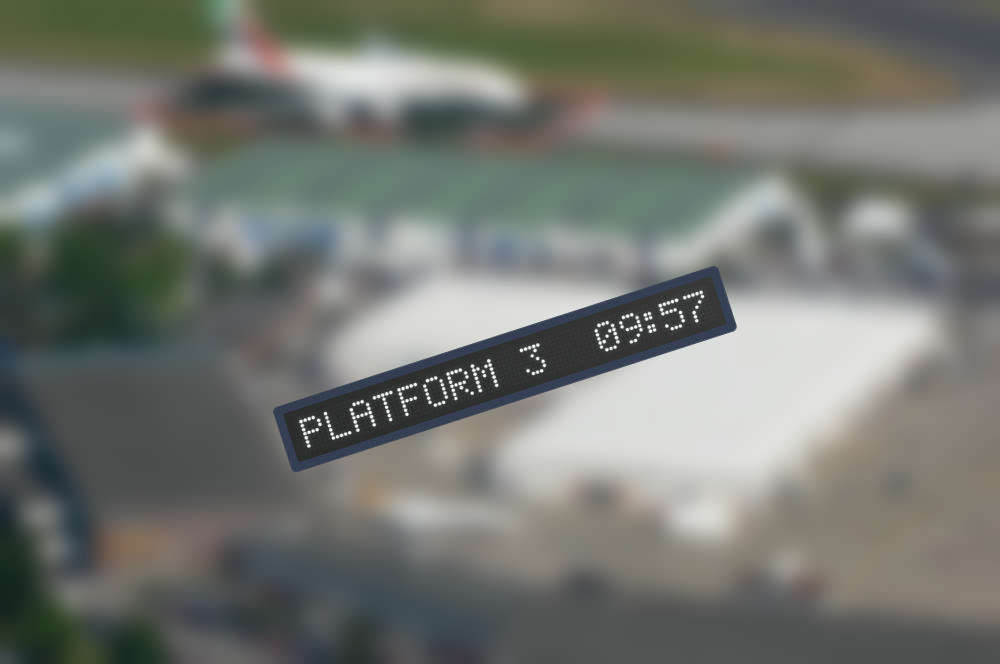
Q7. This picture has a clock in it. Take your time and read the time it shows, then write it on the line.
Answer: 9:57
